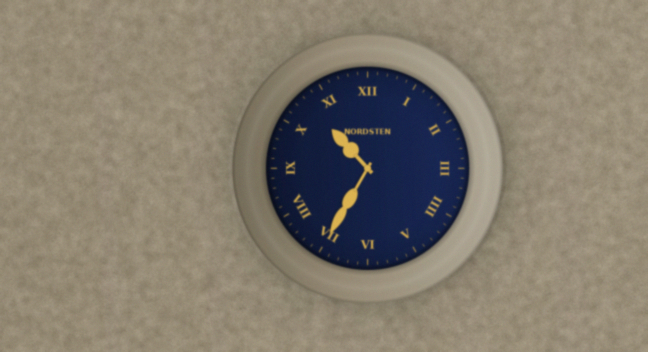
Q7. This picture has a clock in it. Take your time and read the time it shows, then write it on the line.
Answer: 10:35
